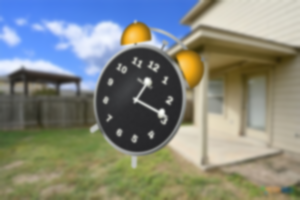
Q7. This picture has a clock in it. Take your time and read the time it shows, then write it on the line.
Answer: 12:14
